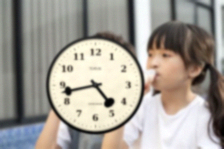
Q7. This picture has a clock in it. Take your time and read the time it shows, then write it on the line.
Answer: 4:43
